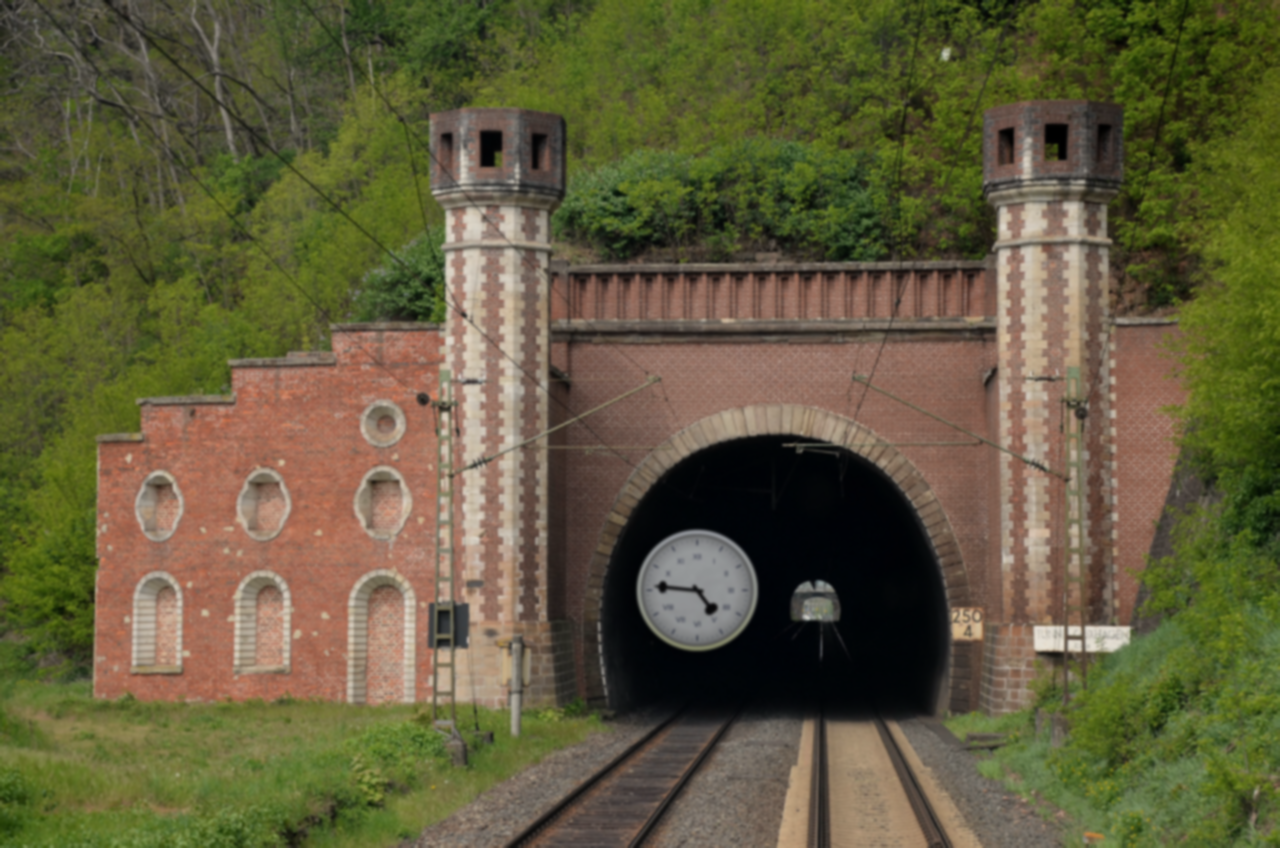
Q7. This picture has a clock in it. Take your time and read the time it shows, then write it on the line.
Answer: 4:46
